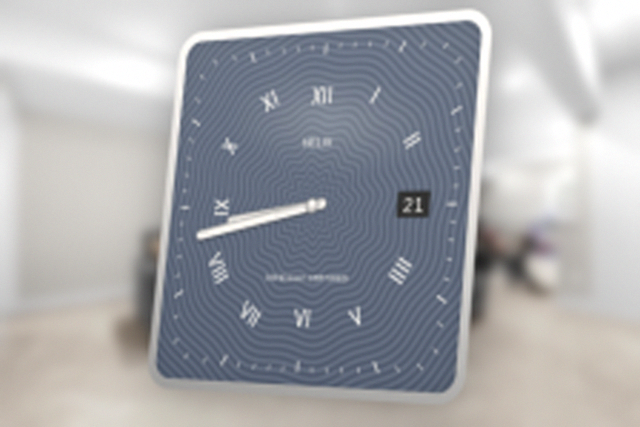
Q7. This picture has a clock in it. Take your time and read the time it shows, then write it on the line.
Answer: 8:43
